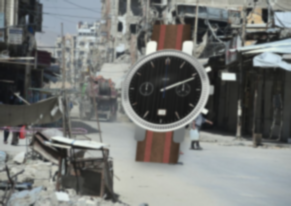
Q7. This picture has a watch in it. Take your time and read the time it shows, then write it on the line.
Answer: 2:11
